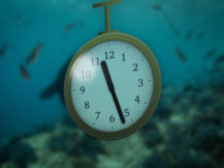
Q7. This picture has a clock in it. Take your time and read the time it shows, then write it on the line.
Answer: 11:27
